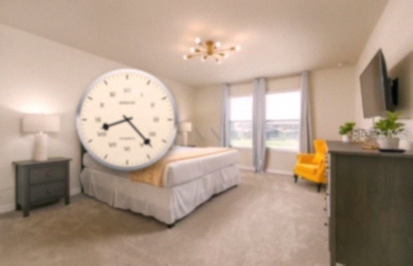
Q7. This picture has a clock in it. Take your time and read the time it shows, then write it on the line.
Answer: 8:23
